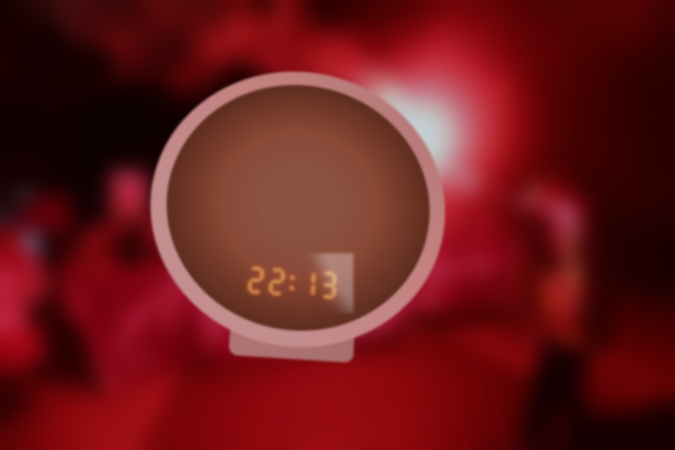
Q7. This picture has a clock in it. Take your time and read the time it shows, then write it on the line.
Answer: 22:13
